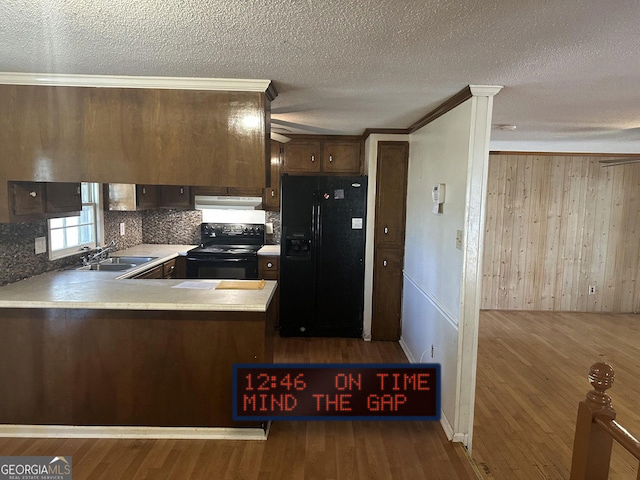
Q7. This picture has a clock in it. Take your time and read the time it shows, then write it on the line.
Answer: 12:46
